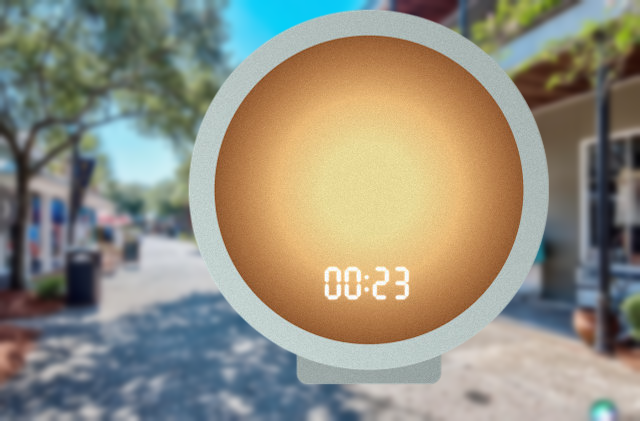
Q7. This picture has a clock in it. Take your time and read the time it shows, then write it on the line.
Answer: 0:23
